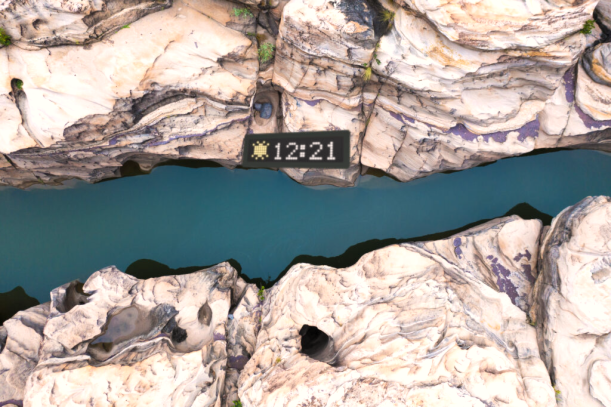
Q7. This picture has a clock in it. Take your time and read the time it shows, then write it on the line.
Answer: 12:21
